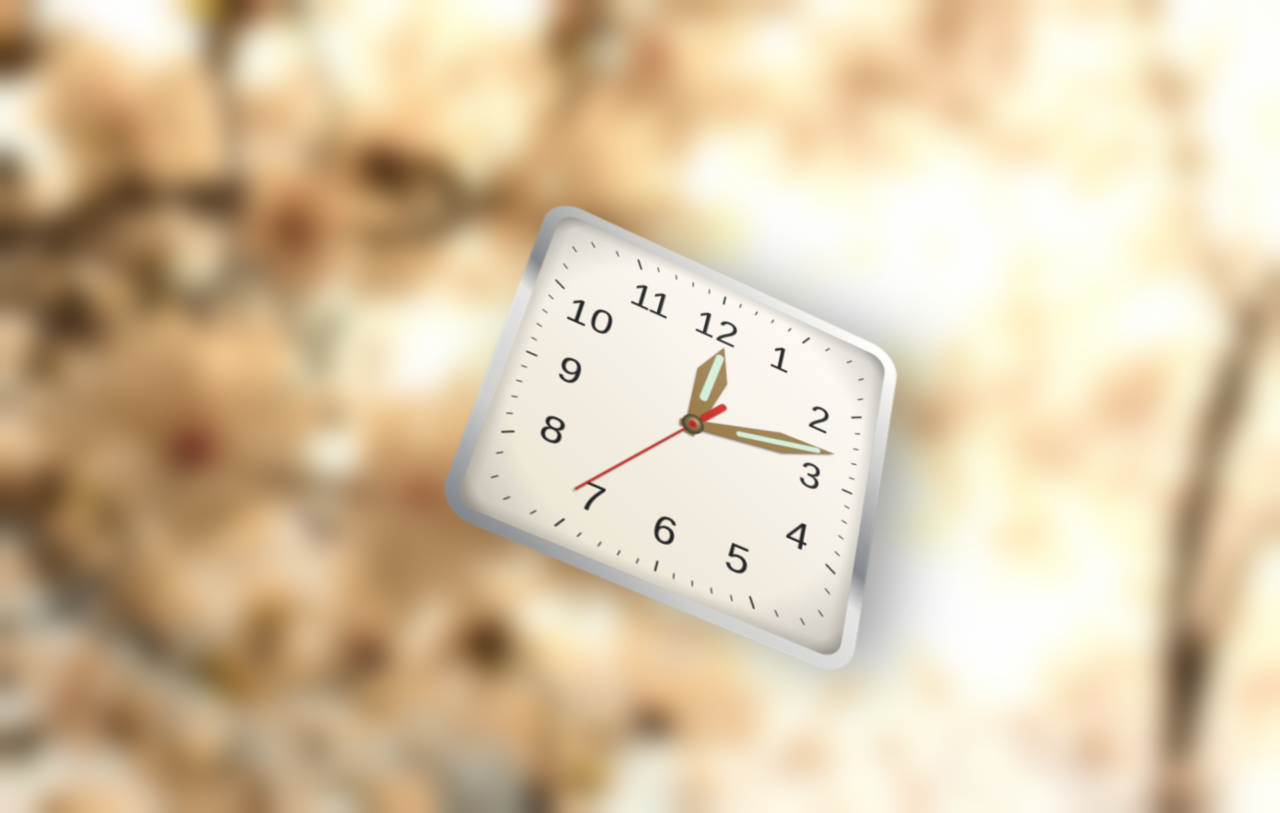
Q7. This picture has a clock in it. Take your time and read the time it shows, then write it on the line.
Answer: 12:12:36
